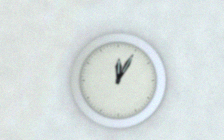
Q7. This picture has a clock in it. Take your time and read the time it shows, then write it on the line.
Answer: 12:05
